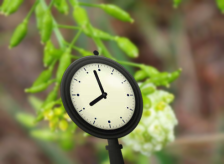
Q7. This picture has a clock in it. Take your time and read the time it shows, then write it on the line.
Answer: 7:58
